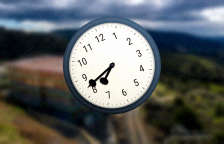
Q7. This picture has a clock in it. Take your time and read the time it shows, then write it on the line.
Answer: 7:42
